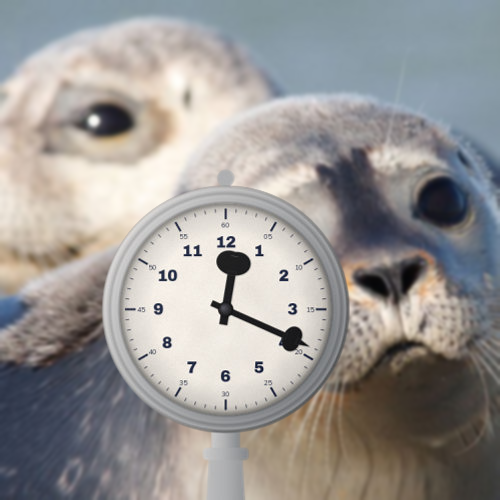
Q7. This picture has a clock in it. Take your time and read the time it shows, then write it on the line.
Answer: 12:19
